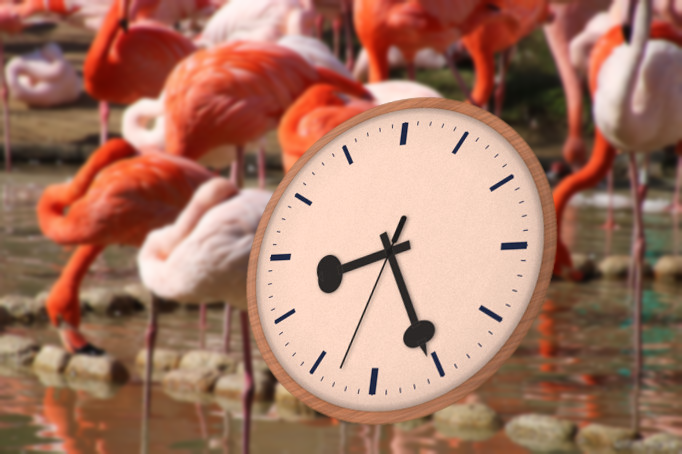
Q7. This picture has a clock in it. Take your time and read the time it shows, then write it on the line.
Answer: 8:25:33
